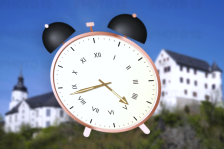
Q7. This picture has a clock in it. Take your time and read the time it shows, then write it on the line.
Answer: 4:43
